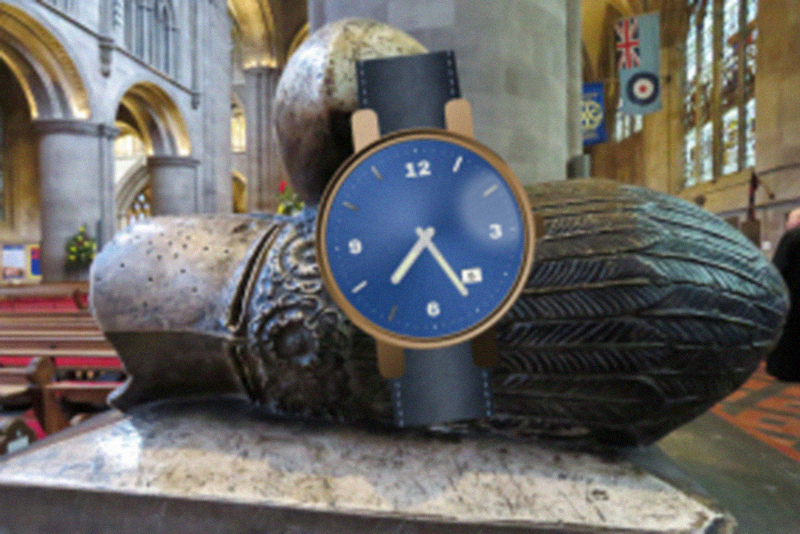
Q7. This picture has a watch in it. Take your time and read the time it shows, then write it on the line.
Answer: 7:25
